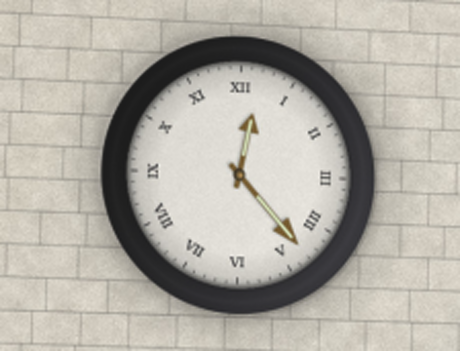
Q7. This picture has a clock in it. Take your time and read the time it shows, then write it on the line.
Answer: 12:23
